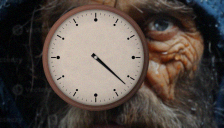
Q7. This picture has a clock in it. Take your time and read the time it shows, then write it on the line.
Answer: 4:22
